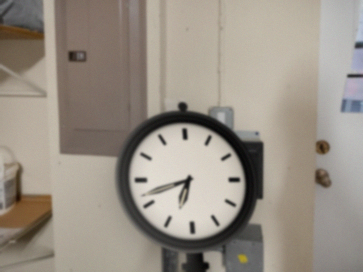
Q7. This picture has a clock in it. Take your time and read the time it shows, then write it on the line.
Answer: 6:42
